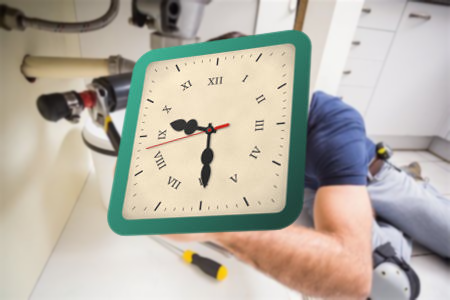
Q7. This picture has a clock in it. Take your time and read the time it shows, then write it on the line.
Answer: 9:29:43
